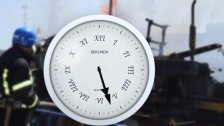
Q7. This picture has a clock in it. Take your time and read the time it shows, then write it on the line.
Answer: 5:27
